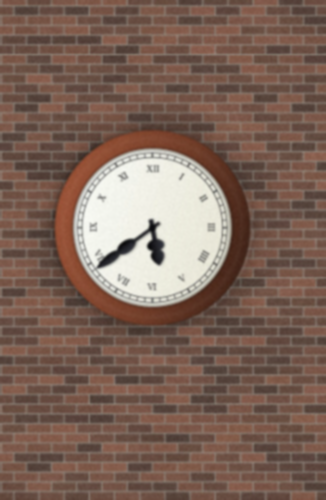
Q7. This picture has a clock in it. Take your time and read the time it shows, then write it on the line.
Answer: 5:39
